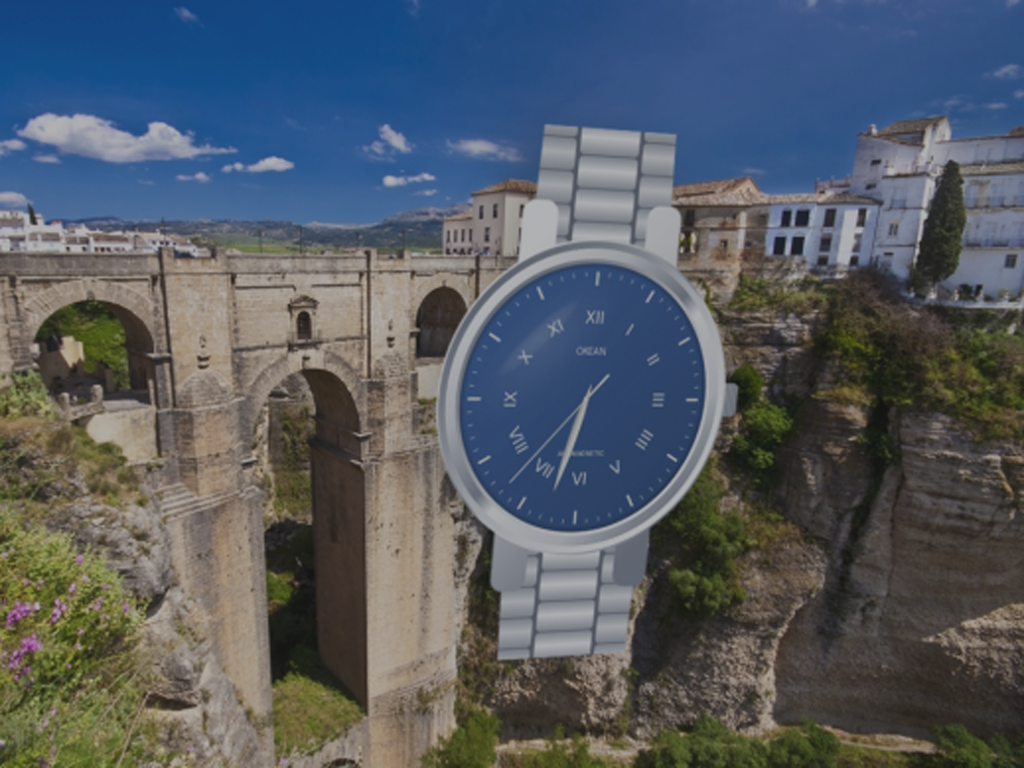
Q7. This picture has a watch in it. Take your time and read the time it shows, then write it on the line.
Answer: 6:32:37
